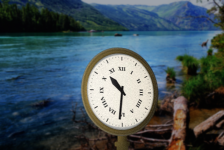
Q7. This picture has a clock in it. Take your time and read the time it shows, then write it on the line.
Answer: 10:31
